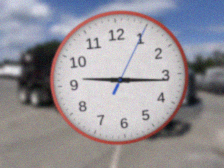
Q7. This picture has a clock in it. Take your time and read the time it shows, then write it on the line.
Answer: 9:16:05
